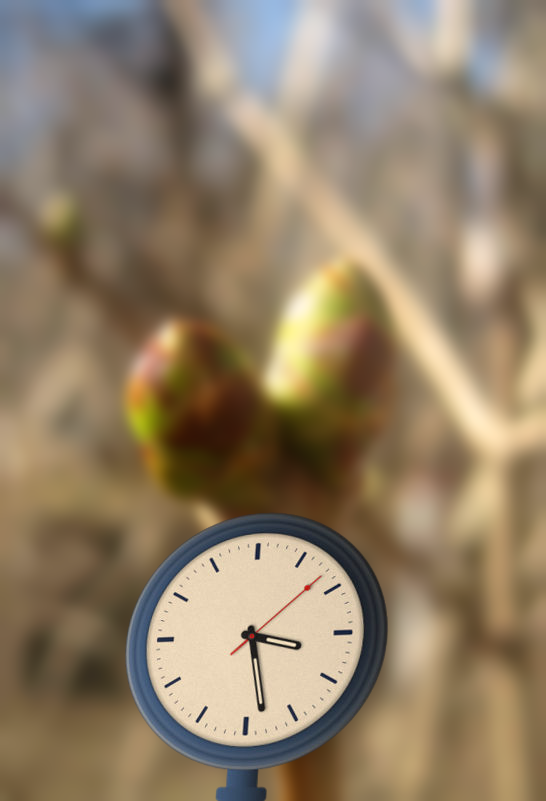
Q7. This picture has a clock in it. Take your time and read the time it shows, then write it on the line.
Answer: 3:28:08
